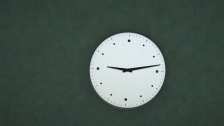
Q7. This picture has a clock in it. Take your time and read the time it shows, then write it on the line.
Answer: 9:13
